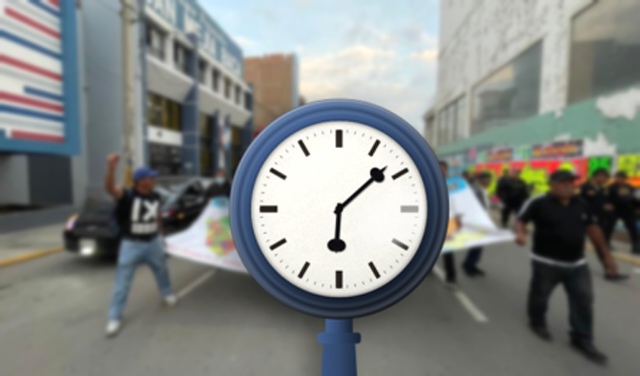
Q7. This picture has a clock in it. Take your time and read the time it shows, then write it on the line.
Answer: 6:08
